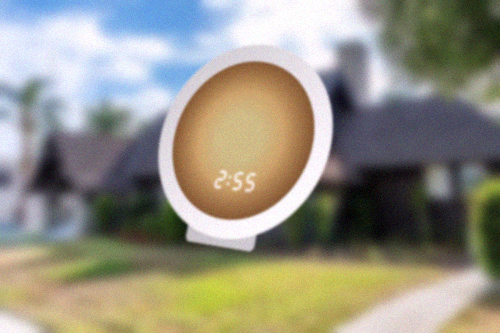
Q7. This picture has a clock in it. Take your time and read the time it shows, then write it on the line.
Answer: 2:55
